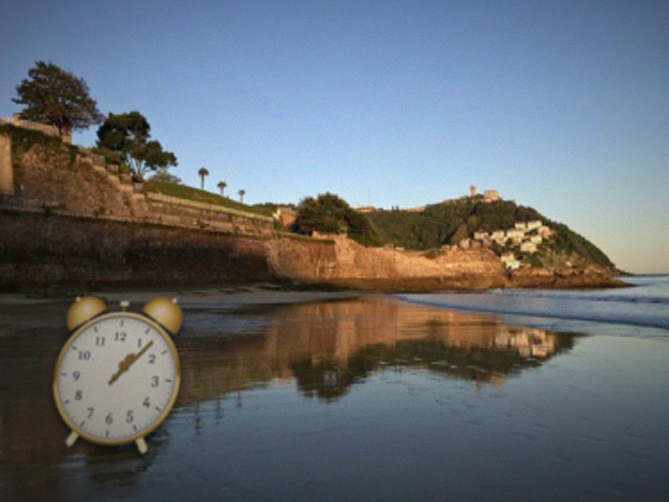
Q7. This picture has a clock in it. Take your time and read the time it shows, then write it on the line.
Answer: 1:07
